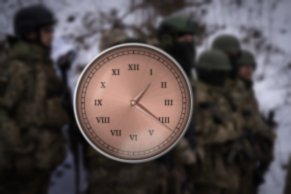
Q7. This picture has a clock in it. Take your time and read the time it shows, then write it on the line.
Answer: 1:21
